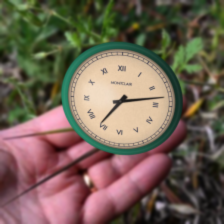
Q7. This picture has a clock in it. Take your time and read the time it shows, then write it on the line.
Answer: 7:13
